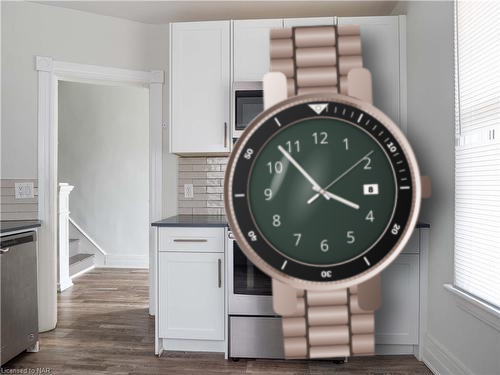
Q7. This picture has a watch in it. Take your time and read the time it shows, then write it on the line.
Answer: 3:53:09
